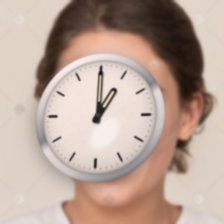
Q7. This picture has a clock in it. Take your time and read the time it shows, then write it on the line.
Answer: 1:00
